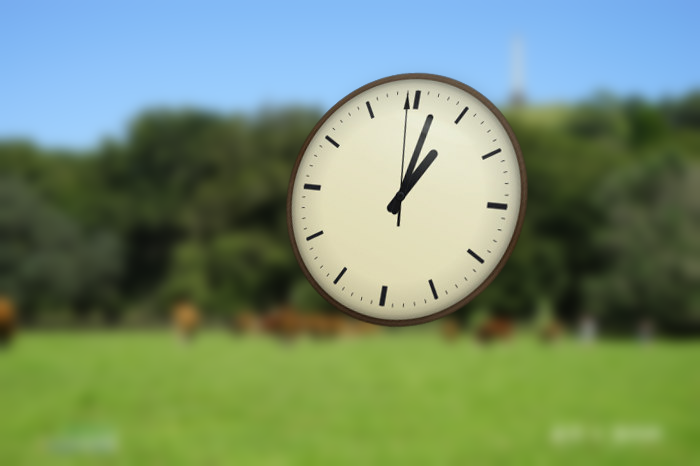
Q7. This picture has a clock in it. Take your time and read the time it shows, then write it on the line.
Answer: 1:01:59
